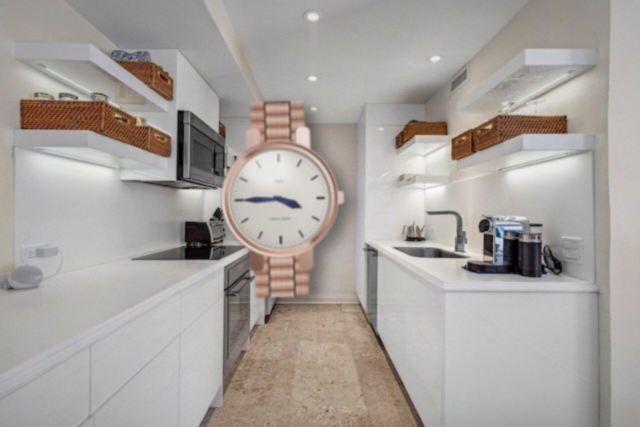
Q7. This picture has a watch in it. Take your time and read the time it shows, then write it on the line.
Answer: 3:45
